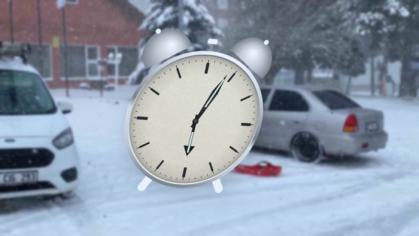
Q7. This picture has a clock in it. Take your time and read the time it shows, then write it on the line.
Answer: 6:04
